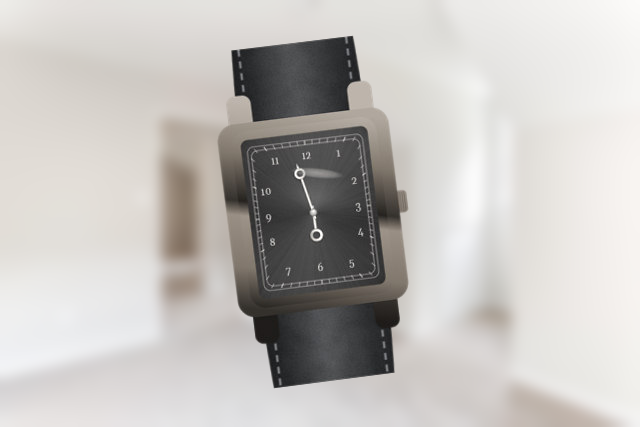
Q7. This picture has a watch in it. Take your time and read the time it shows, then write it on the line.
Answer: 5:58
